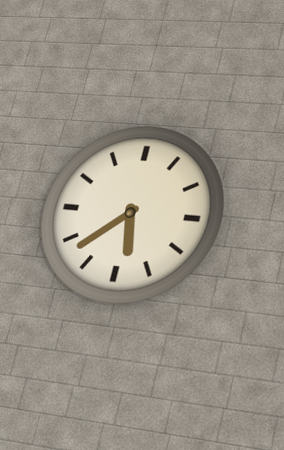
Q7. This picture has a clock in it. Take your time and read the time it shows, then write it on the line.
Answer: 5:38
